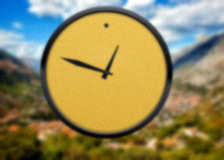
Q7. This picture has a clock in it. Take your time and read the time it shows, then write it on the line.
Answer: 12:48
